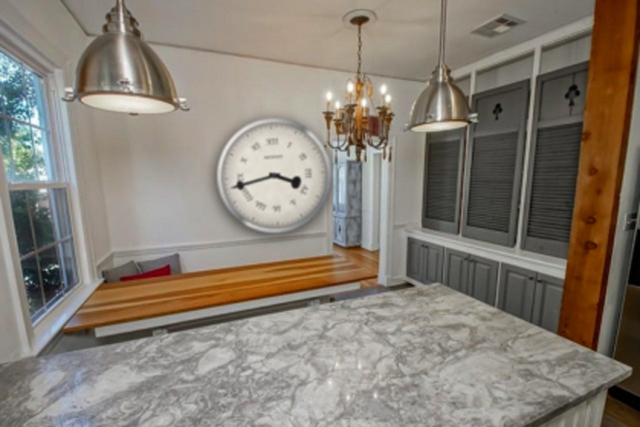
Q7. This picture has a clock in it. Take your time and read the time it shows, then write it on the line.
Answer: 3:43
